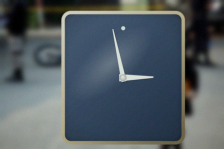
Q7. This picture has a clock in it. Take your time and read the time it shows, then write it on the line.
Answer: 2:58
